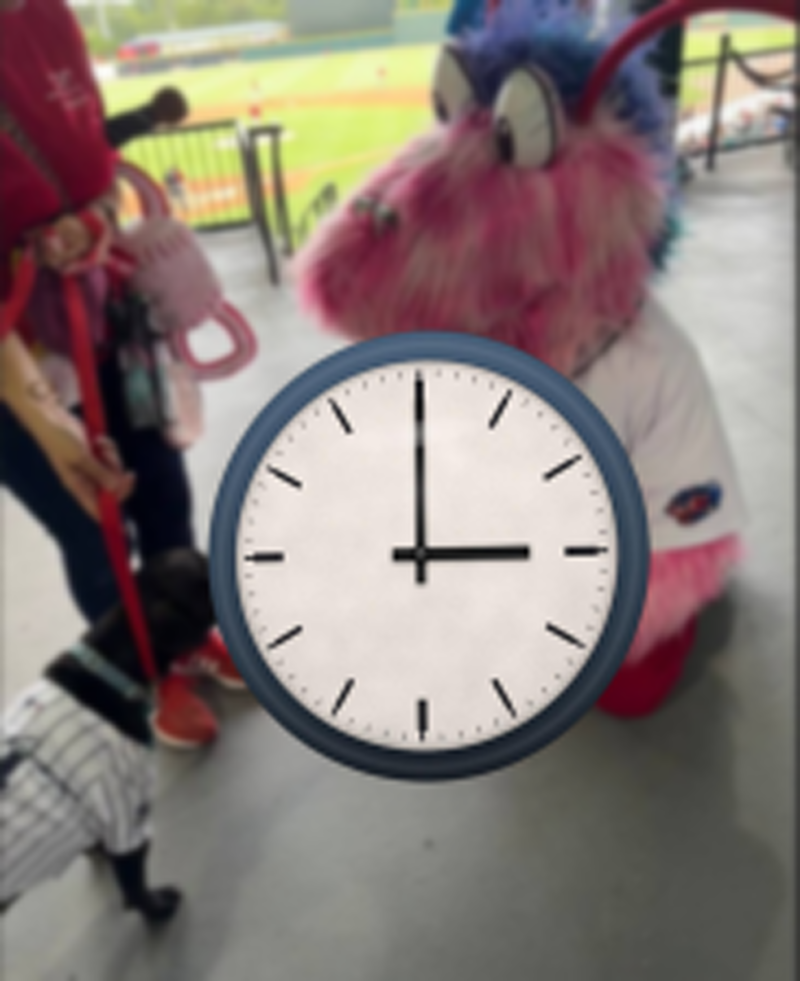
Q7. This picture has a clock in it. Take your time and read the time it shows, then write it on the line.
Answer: 3:00
